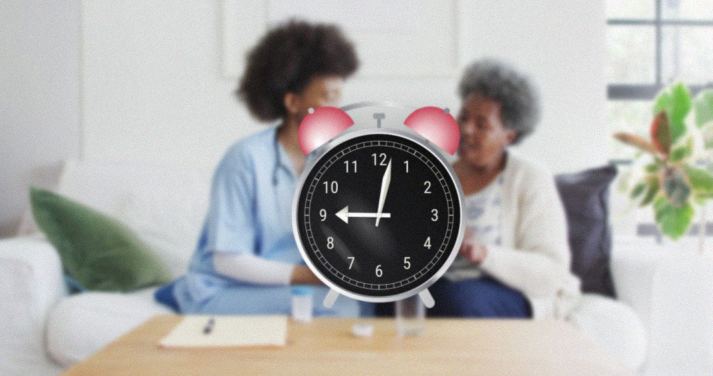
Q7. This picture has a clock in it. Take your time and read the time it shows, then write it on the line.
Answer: 9:02
